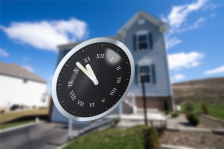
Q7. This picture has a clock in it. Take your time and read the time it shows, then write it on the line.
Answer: 10:52
